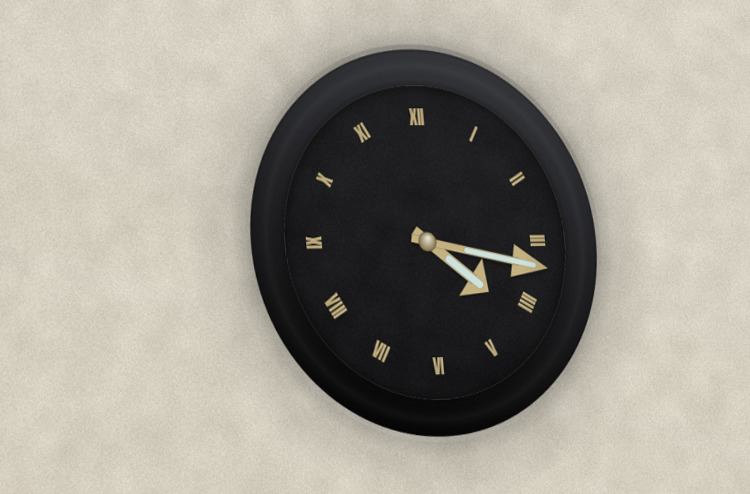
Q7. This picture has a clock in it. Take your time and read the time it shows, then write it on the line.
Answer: 4:17
